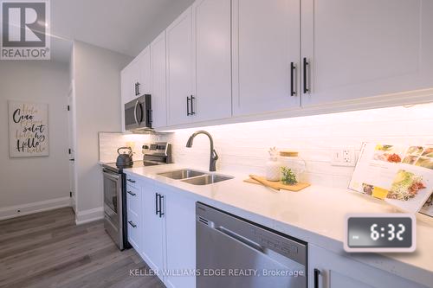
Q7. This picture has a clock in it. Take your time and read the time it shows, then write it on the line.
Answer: 6:32
